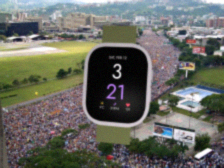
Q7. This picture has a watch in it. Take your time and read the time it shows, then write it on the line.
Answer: 3:21
